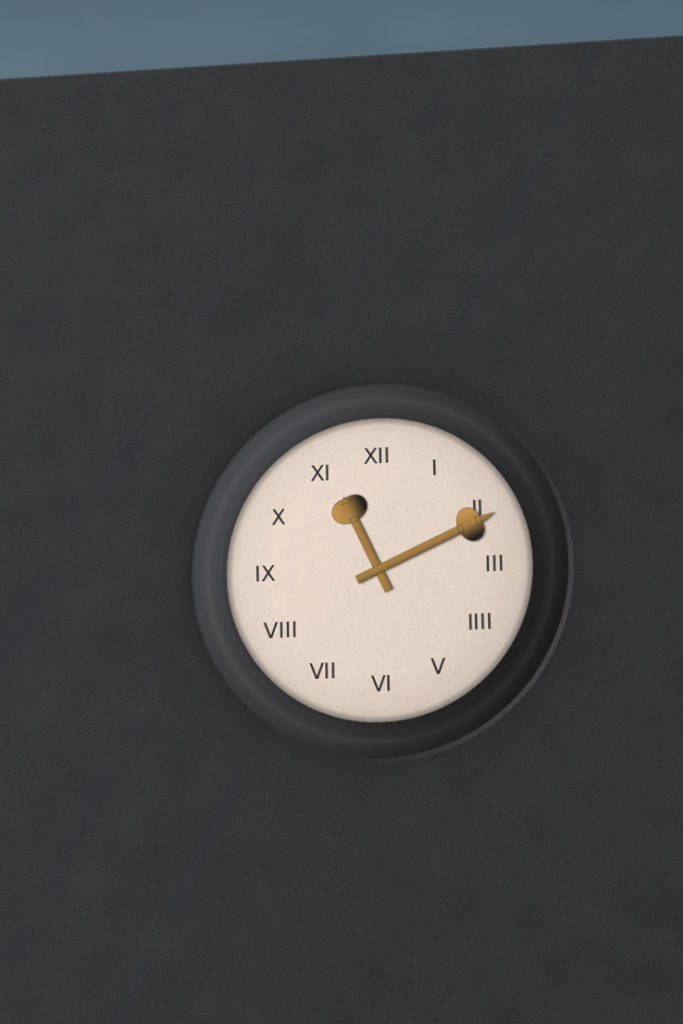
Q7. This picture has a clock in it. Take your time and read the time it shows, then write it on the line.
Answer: 11:11
